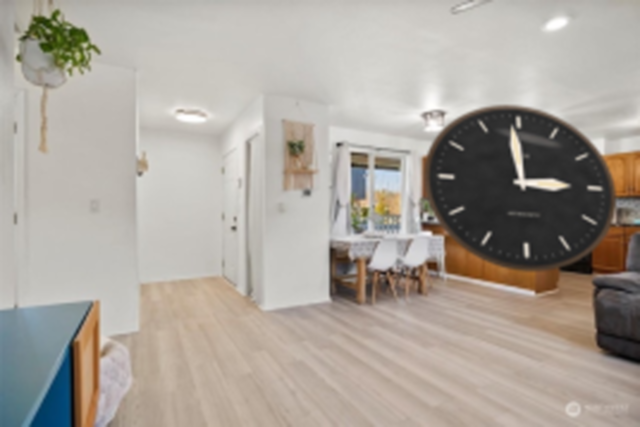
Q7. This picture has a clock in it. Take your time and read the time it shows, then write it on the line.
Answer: 2:59
